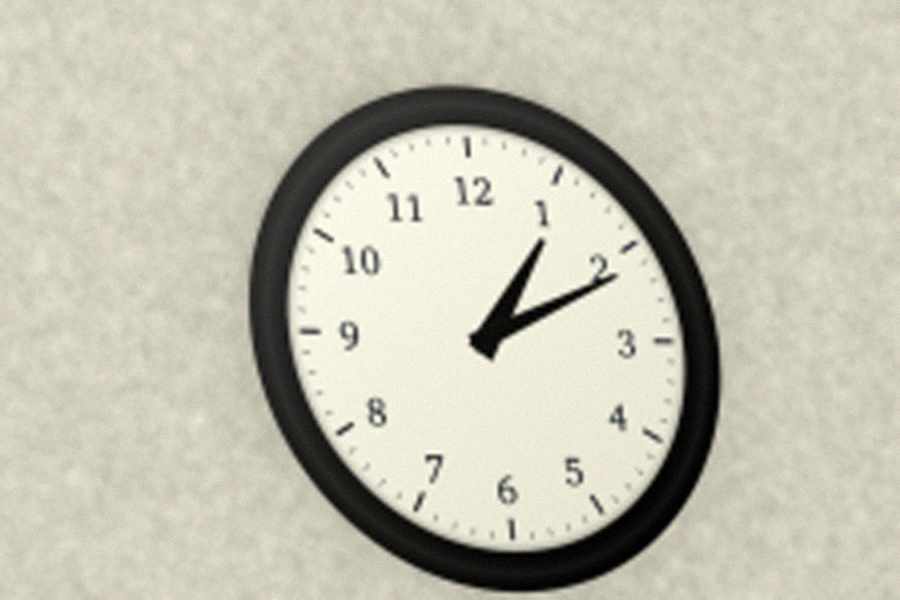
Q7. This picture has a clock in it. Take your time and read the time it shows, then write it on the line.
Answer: 1:11
